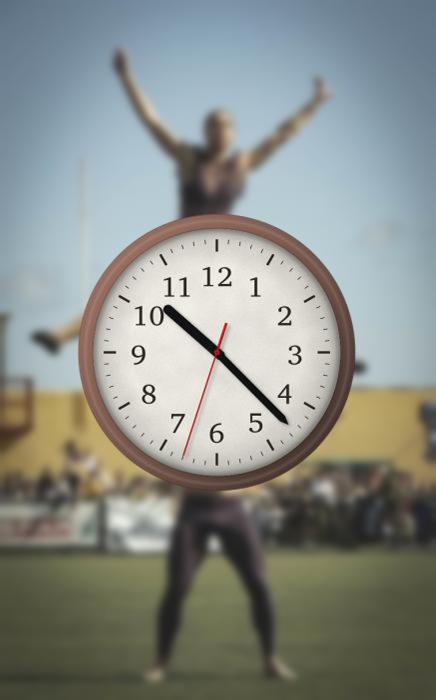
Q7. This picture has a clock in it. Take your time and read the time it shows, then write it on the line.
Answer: 10:22:33
